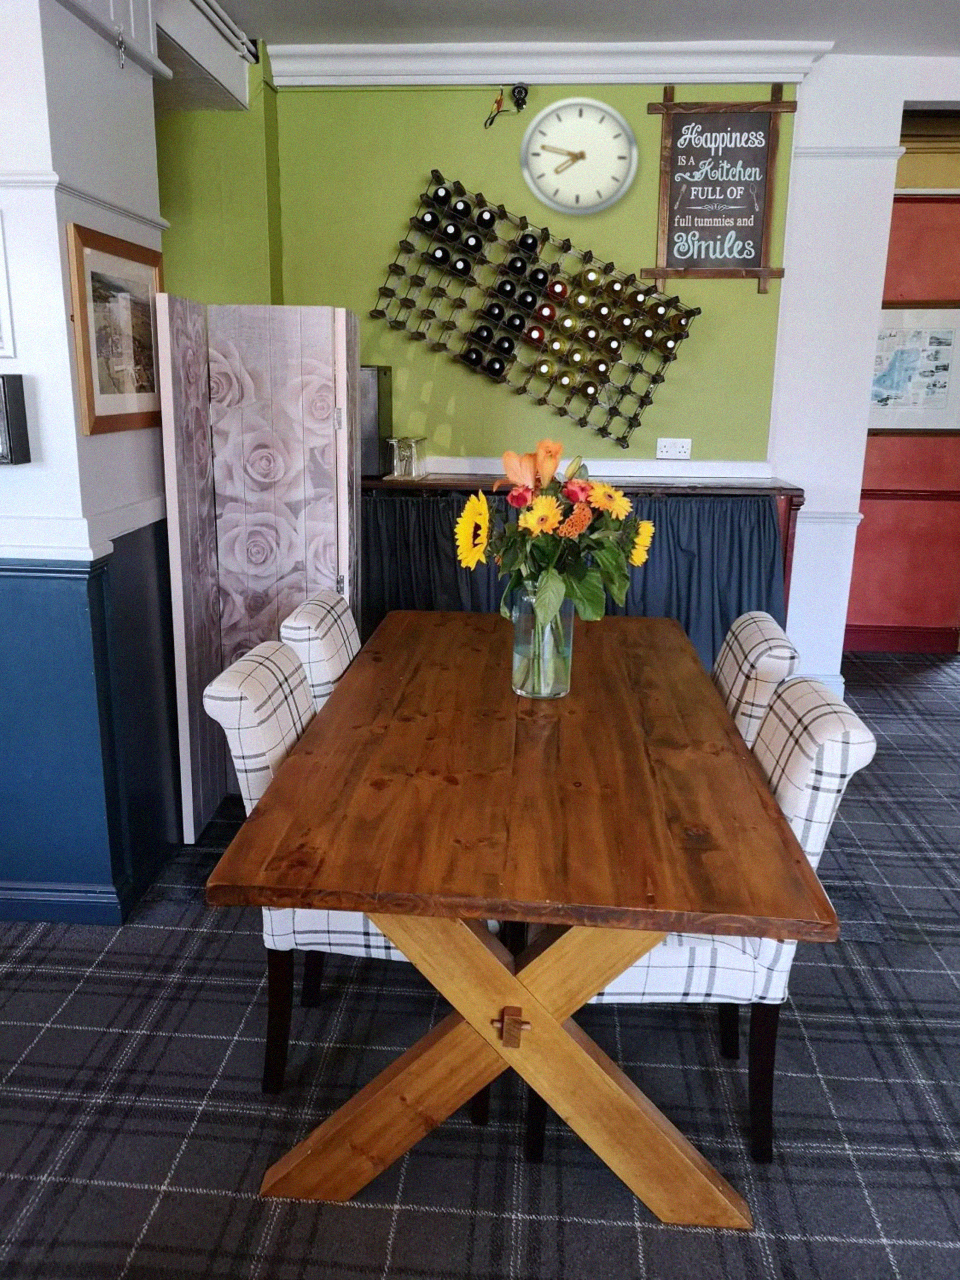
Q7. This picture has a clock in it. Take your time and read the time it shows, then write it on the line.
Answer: 7:47
